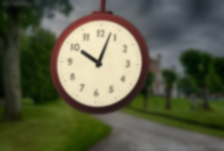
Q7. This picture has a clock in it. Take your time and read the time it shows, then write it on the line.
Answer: 10:03
